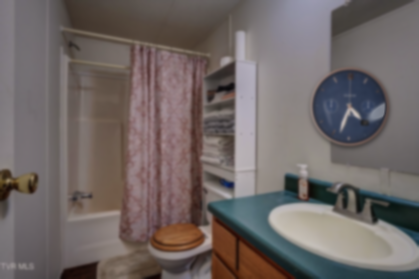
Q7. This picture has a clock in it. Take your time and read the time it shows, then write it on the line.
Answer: 4:33
